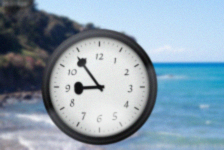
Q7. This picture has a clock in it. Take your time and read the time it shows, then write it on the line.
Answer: 8:54
